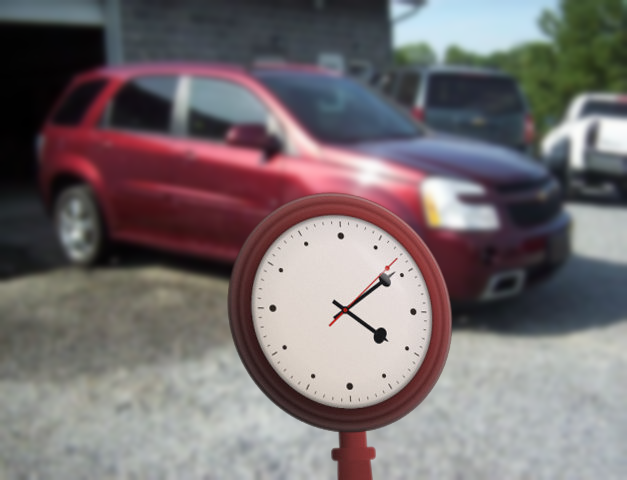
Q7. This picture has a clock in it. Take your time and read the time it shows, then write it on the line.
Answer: 4:09:08
